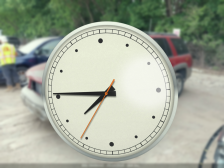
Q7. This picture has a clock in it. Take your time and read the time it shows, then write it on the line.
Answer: 7:45:36
